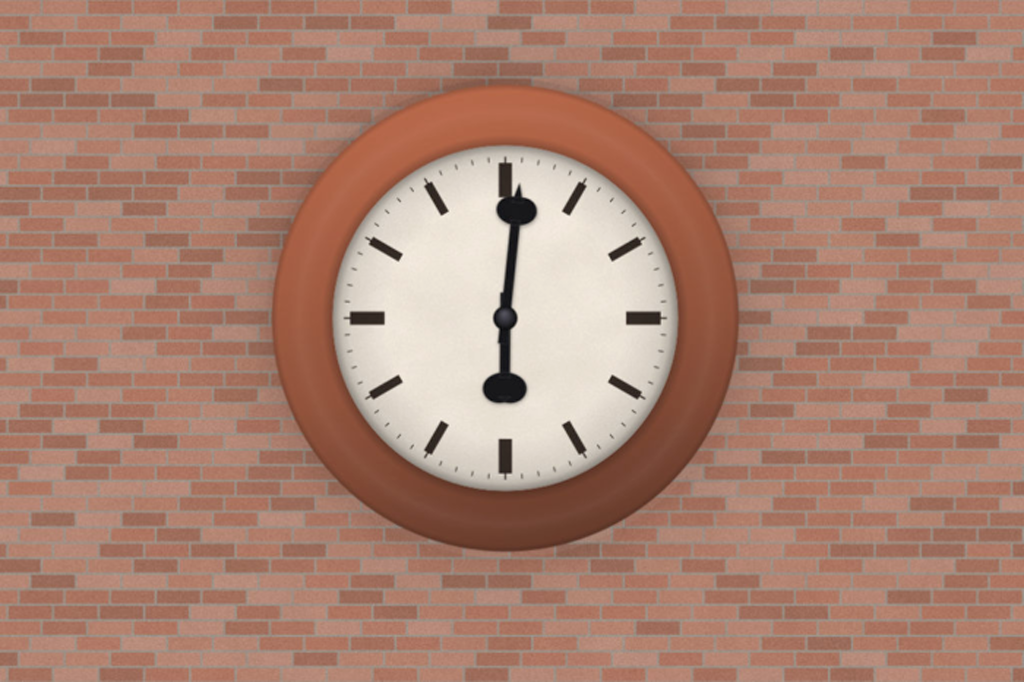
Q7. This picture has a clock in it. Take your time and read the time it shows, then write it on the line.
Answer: 6:01
